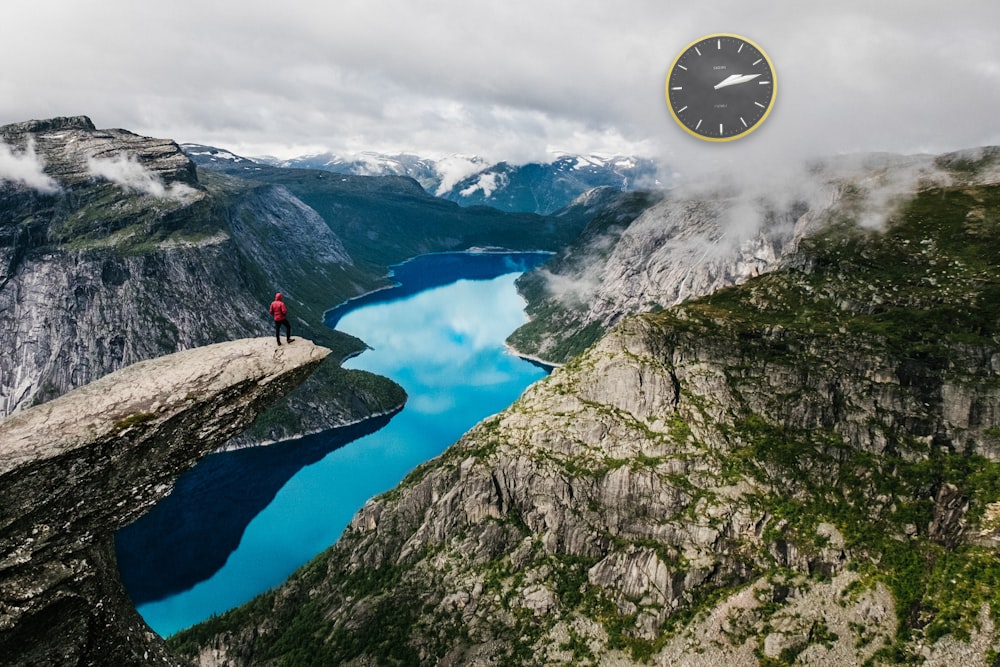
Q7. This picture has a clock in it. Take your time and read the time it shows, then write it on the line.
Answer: 2:13
